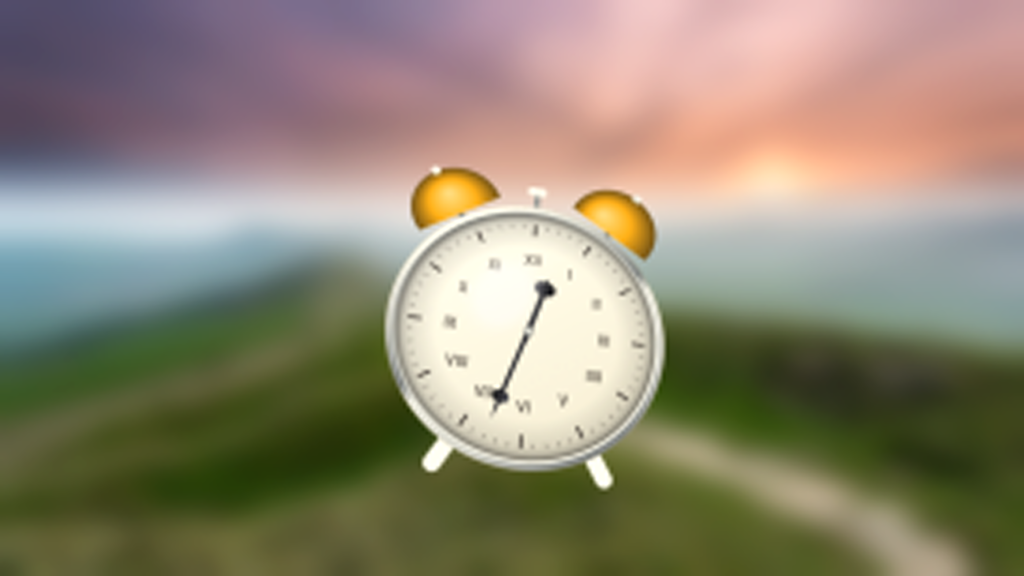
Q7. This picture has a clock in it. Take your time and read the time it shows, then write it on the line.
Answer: 12:33
